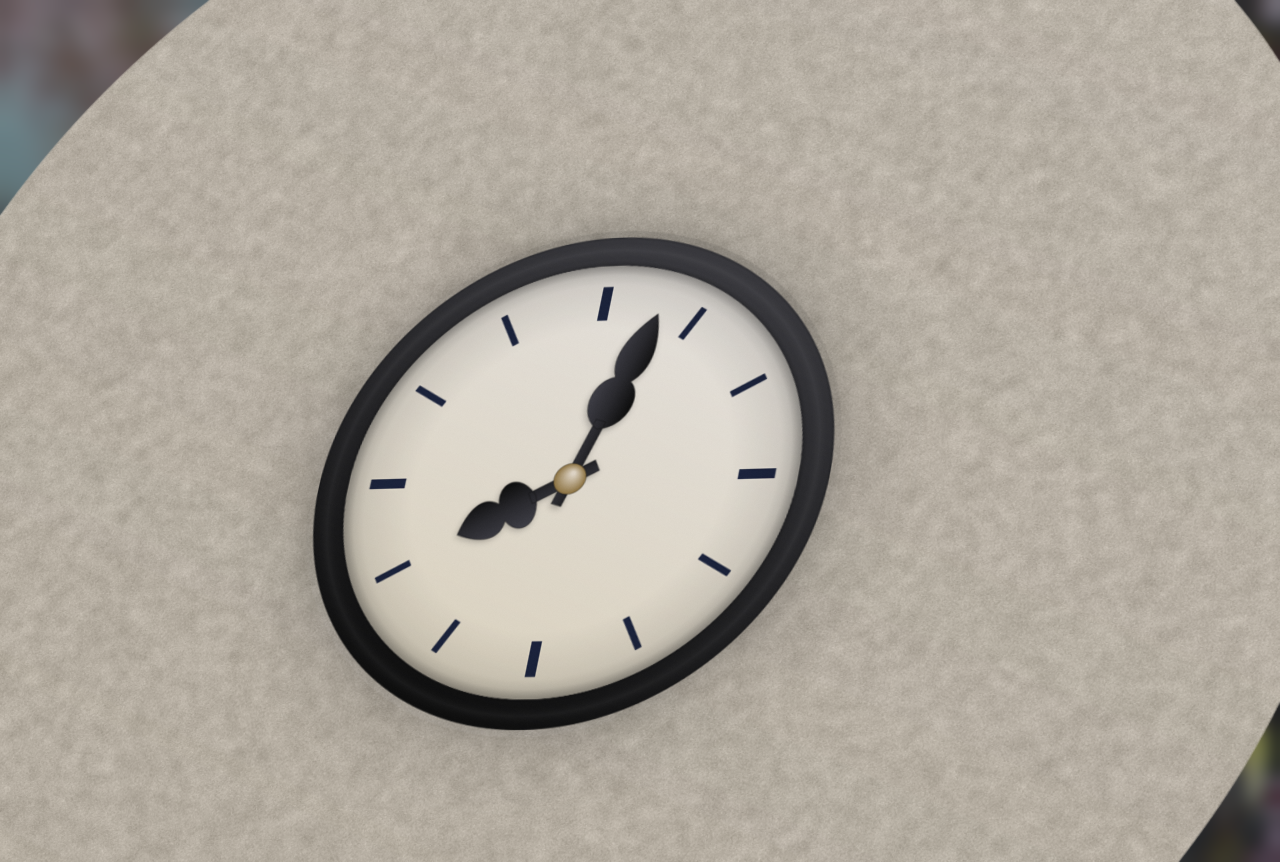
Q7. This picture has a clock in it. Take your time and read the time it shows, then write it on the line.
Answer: 8:03
